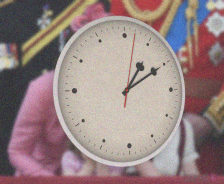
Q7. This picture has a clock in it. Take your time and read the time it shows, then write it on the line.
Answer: 1:10:02
